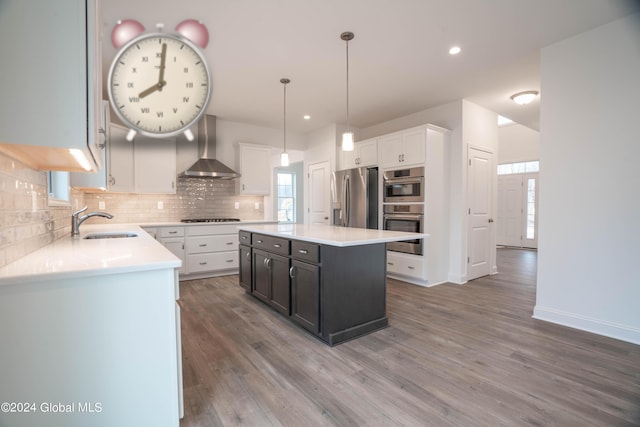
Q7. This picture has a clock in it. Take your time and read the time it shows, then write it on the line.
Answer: 8:01
